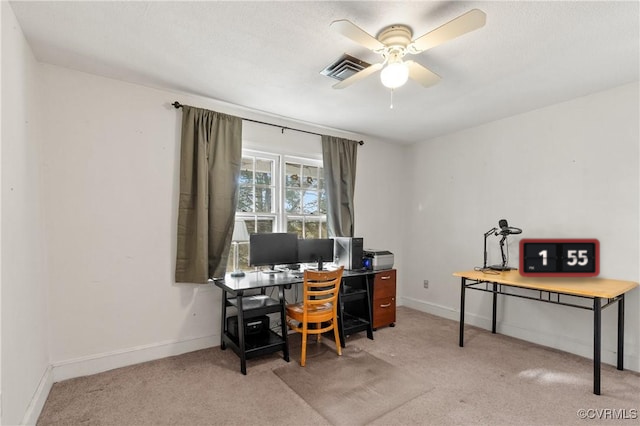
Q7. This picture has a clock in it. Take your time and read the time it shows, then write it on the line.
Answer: 1:55
